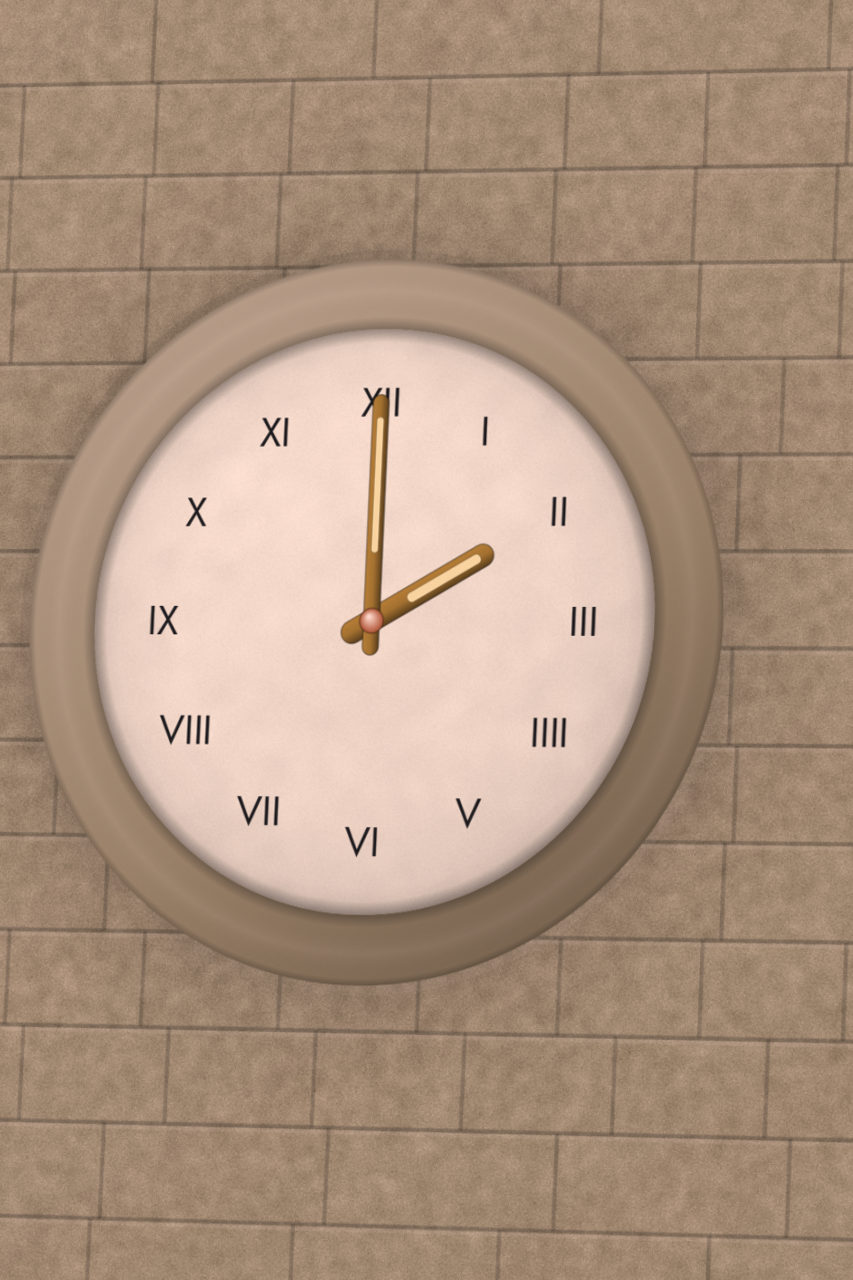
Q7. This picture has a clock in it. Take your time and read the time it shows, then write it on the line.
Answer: 2:00
